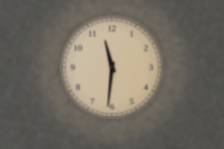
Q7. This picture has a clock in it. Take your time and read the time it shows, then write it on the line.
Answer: 11:31
